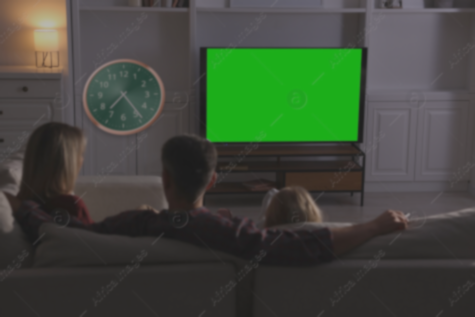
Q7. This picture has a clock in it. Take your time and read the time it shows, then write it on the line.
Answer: 7:24
